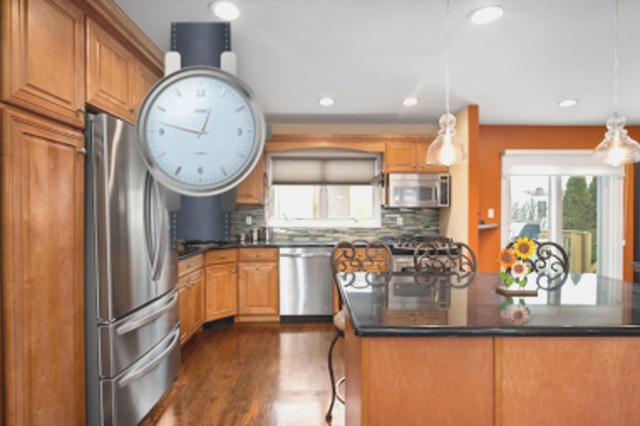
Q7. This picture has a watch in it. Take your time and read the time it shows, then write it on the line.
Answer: 12:47
